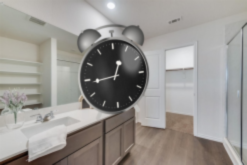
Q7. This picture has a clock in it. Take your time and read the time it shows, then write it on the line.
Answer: 12:44
